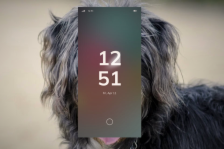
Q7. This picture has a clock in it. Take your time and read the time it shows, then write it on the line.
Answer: 12:51
